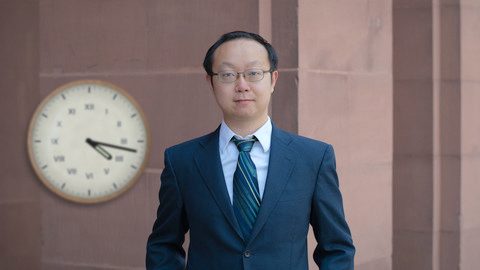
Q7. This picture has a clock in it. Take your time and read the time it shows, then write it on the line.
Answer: 4:17
